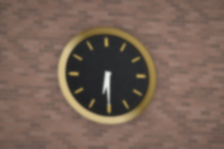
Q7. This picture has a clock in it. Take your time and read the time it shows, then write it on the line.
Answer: 6:30
